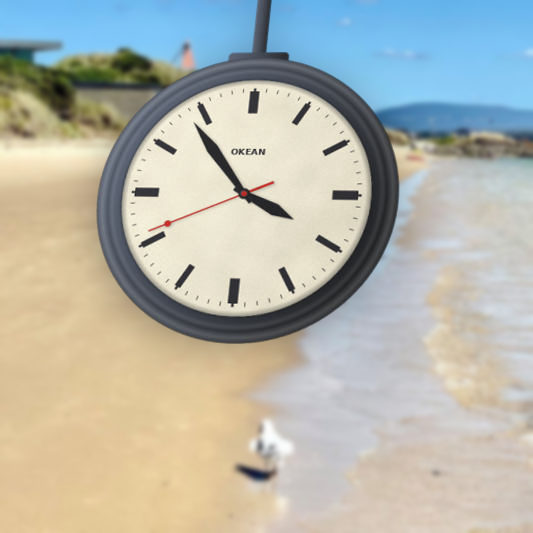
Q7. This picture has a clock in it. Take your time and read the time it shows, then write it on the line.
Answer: 3:53:41
